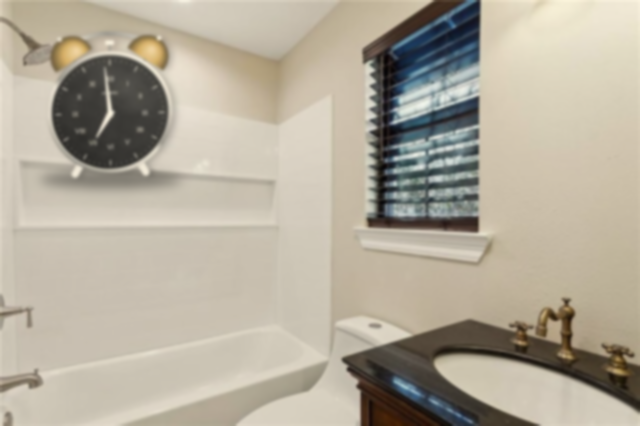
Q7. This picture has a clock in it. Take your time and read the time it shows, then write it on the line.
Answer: 6:59
